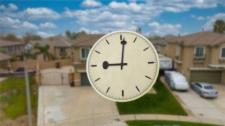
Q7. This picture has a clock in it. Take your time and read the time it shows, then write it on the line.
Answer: 9:01
